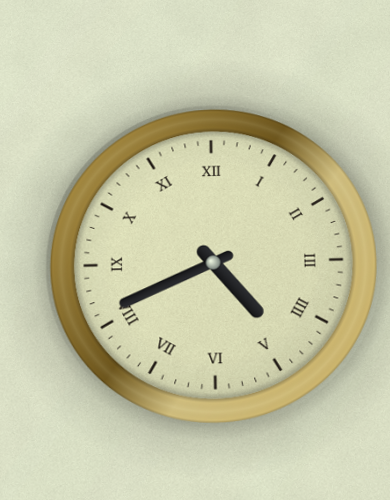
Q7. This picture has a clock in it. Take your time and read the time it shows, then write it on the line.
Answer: 4:41
